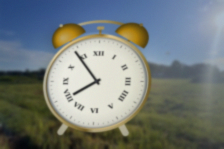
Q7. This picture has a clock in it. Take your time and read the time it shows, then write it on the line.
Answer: 7:54
